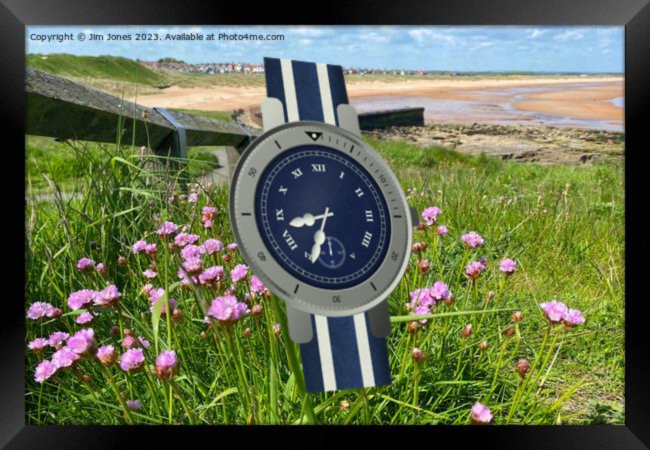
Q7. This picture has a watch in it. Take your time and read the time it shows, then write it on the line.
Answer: 8:34
